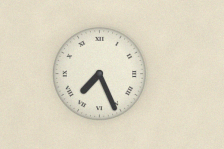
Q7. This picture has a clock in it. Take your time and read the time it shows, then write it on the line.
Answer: 7:26
